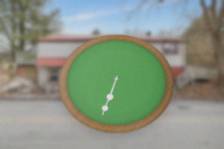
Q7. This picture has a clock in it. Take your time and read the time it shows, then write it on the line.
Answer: 6:33
